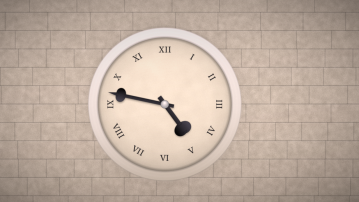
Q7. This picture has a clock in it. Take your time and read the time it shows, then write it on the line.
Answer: 4:47
